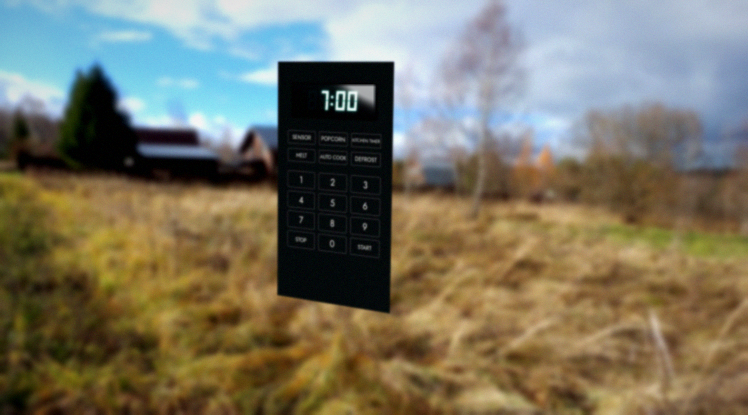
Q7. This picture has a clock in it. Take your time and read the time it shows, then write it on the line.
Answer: 7:00
